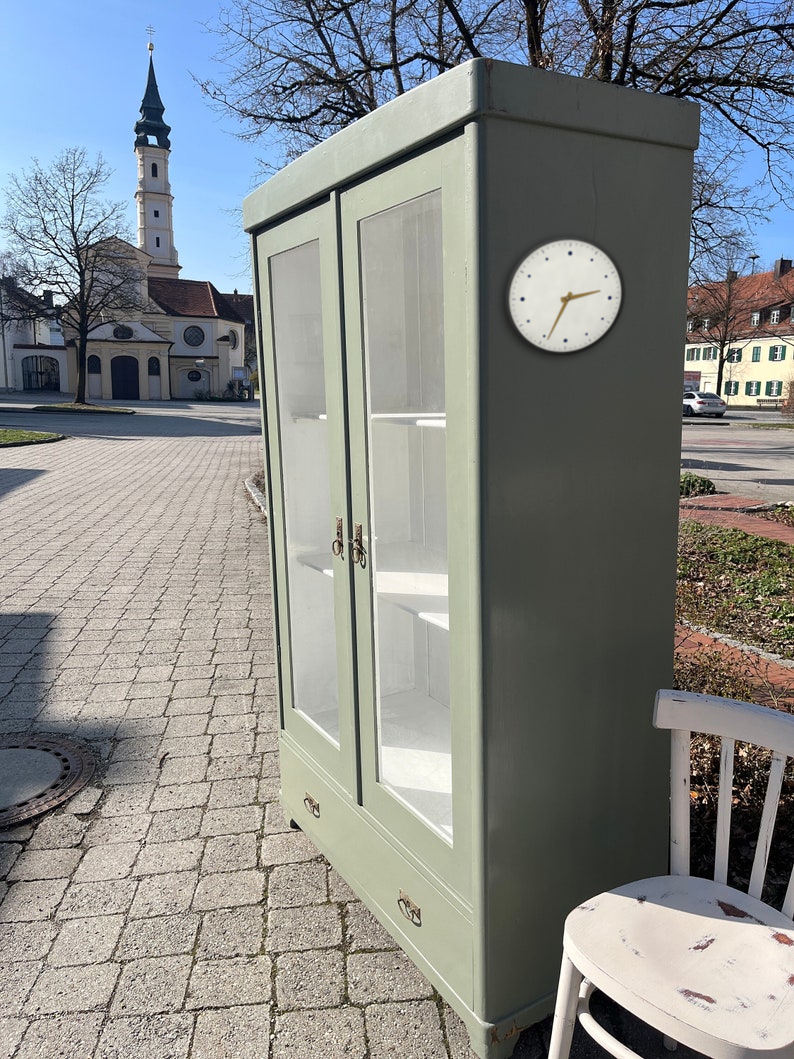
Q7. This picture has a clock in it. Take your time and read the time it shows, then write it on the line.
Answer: 2:34
